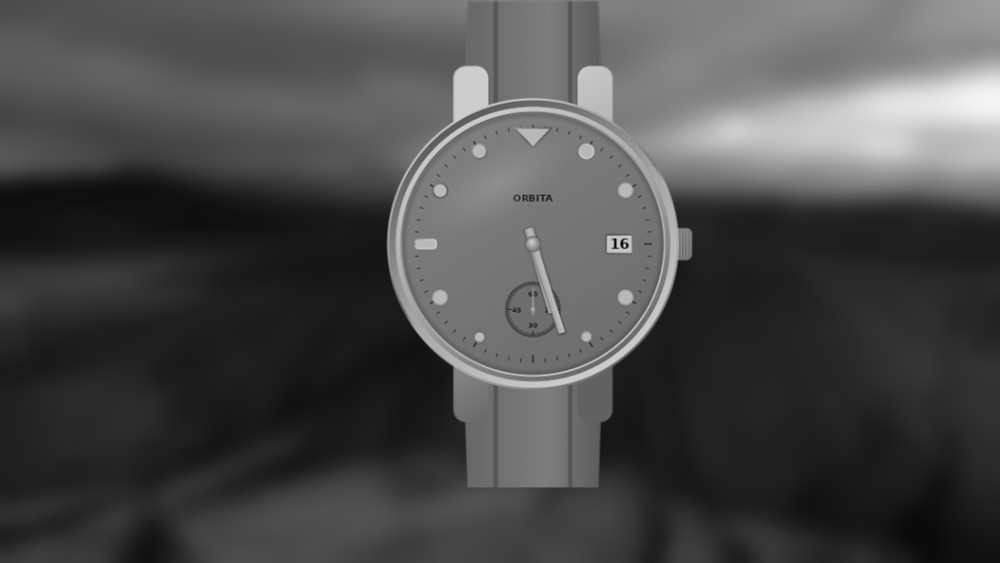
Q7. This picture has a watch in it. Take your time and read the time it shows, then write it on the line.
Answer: 5:27
